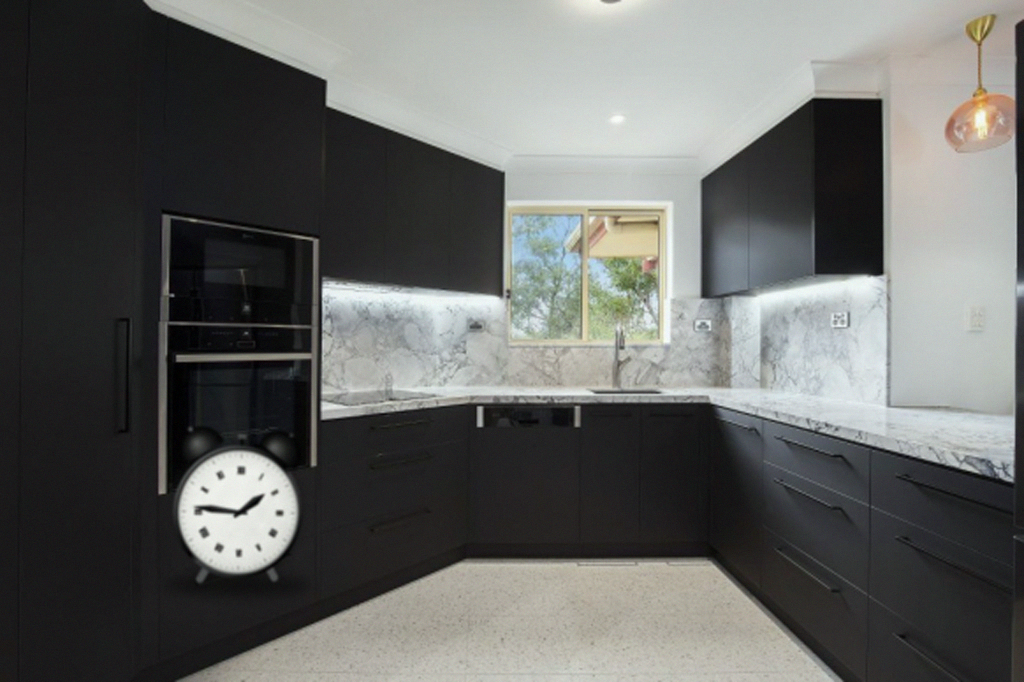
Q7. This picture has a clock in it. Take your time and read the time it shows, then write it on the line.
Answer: 1:46
